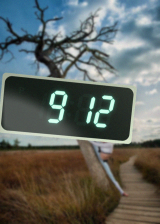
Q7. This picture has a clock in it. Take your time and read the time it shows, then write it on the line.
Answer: 9:12
